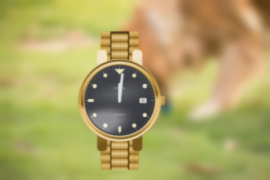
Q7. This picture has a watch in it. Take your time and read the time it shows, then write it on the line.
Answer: 12:01
